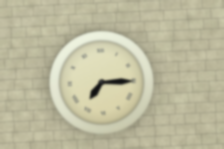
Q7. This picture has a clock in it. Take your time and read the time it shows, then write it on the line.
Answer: 7:15
